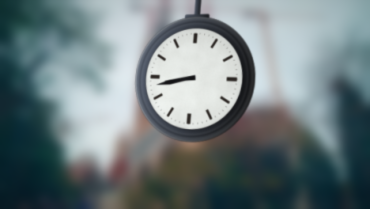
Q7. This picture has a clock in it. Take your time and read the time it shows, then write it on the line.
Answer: 8:43
